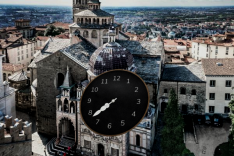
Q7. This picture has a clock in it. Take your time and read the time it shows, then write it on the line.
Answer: 7:38
